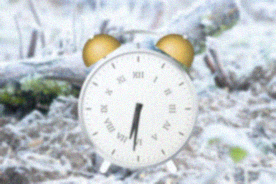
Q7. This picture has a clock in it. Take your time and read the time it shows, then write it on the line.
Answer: 6:31
